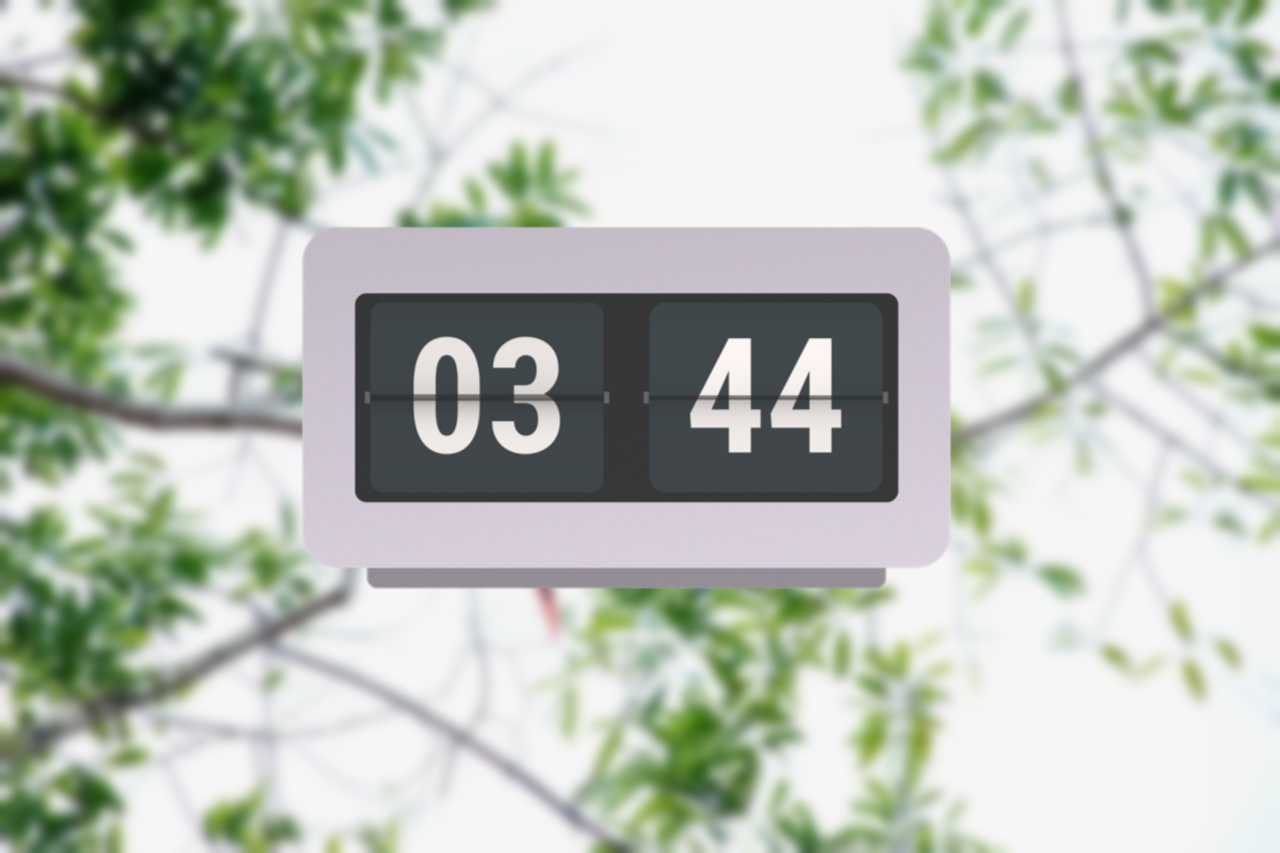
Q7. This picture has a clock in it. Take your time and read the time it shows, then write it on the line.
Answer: 3:44
